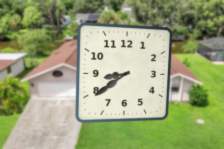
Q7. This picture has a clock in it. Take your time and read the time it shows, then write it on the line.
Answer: 8:39
